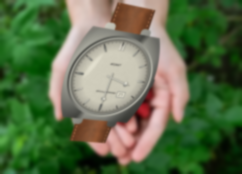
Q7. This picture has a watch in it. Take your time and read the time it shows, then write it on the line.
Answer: 3:30
